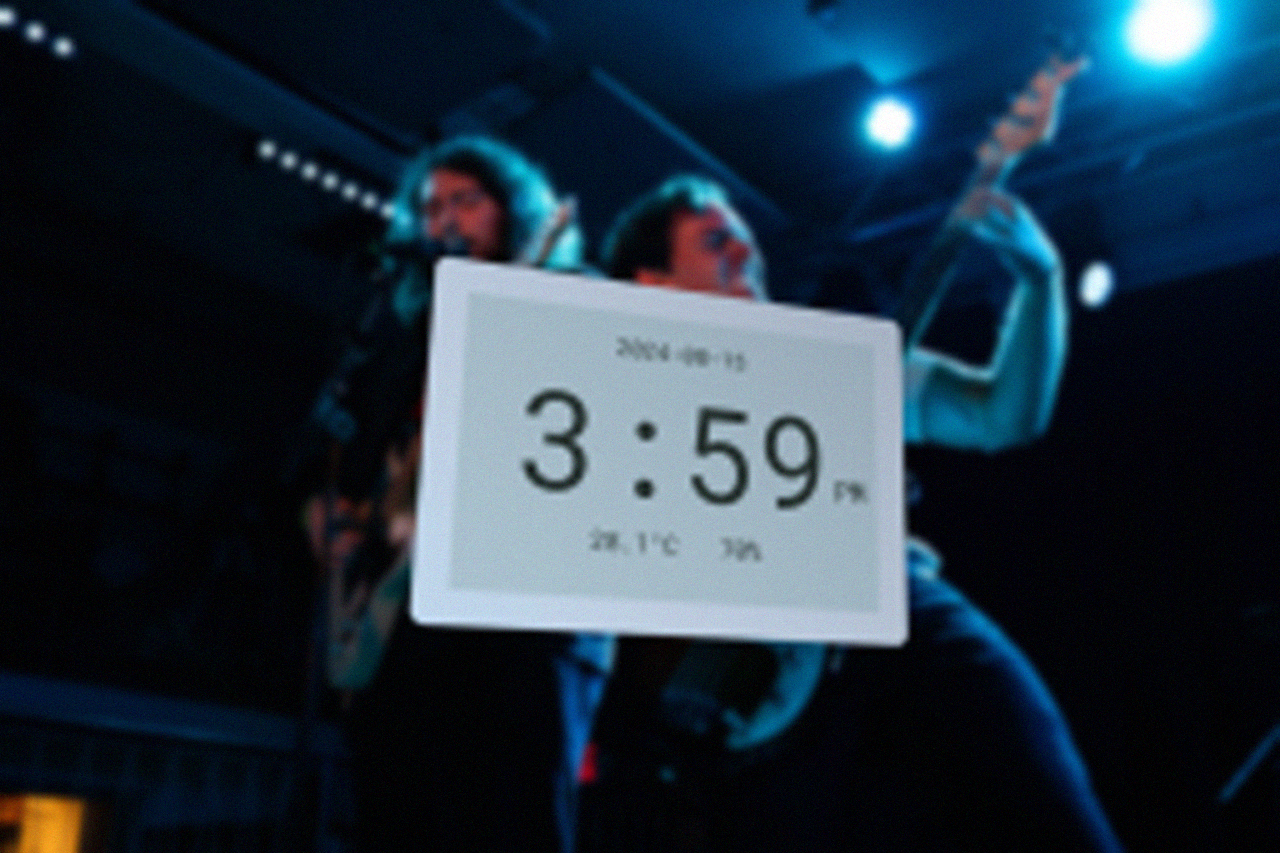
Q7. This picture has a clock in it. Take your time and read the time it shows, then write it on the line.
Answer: 3:59
